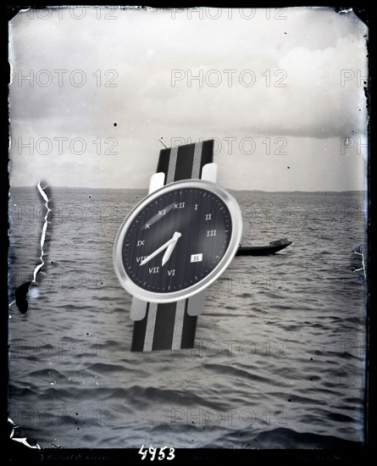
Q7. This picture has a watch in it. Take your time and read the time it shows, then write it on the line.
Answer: 6:39
